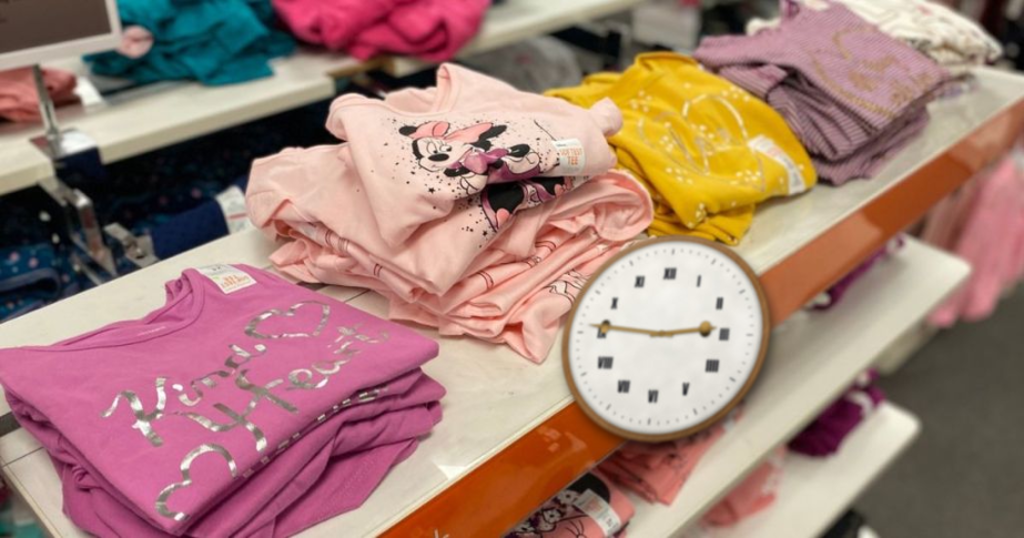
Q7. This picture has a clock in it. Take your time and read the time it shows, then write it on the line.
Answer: 2:46
